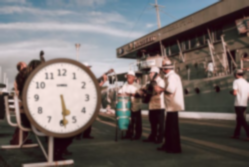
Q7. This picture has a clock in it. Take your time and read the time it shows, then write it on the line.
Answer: 5:29
